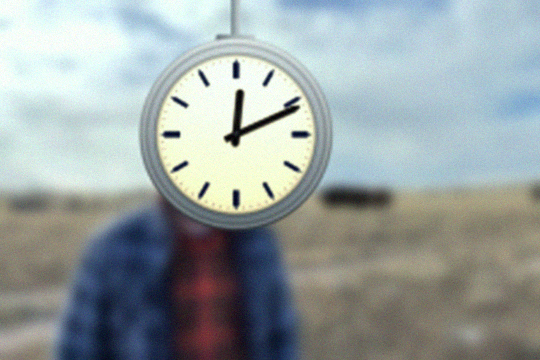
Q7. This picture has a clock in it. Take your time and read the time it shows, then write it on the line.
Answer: 12:11
